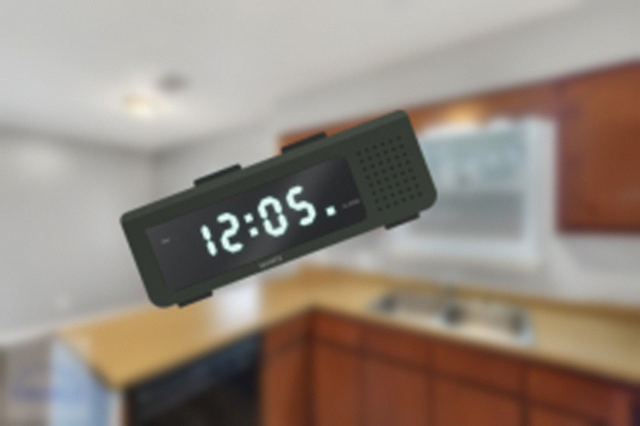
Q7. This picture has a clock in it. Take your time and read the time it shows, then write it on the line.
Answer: 12:05
